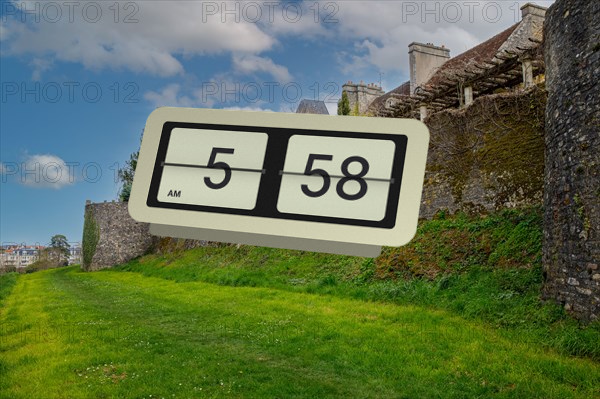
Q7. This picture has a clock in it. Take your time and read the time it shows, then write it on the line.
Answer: 5:58
